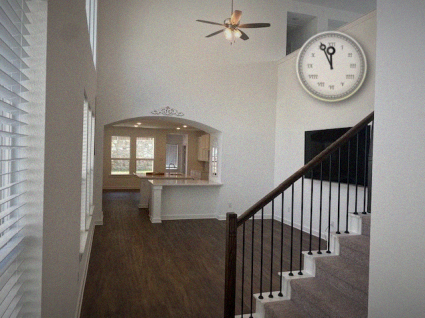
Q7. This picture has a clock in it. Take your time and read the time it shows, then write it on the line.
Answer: 11:56
